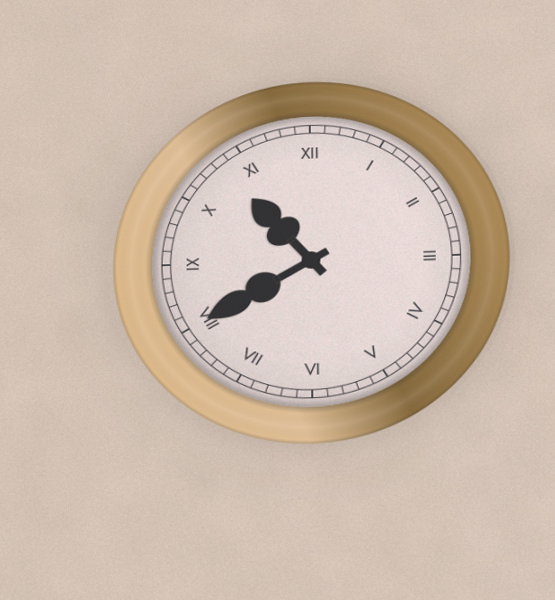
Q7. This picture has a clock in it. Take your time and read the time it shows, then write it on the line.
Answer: 10:40
